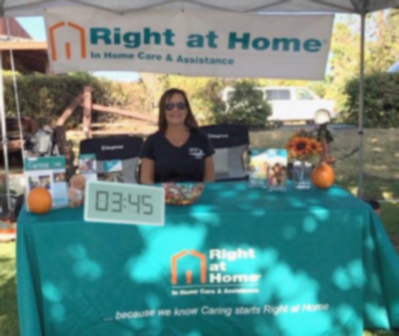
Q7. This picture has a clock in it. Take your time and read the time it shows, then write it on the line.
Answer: 3:45
